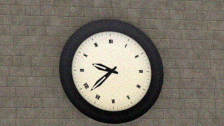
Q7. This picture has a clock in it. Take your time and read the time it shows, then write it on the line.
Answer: 9:38
